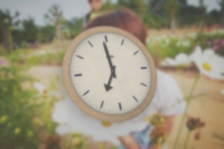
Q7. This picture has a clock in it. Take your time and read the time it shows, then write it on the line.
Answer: 6:59
